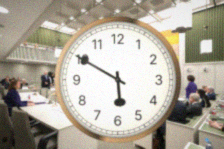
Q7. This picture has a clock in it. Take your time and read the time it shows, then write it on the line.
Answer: 5:50
